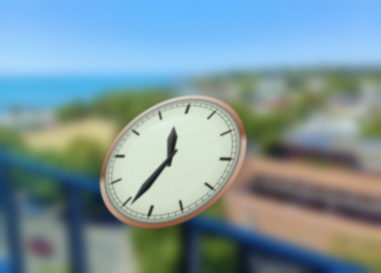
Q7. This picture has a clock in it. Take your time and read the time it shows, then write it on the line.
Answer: 11:34
